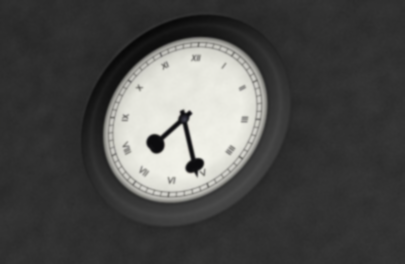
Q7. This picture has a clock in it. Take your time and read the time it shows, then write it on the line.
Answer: 7:26
